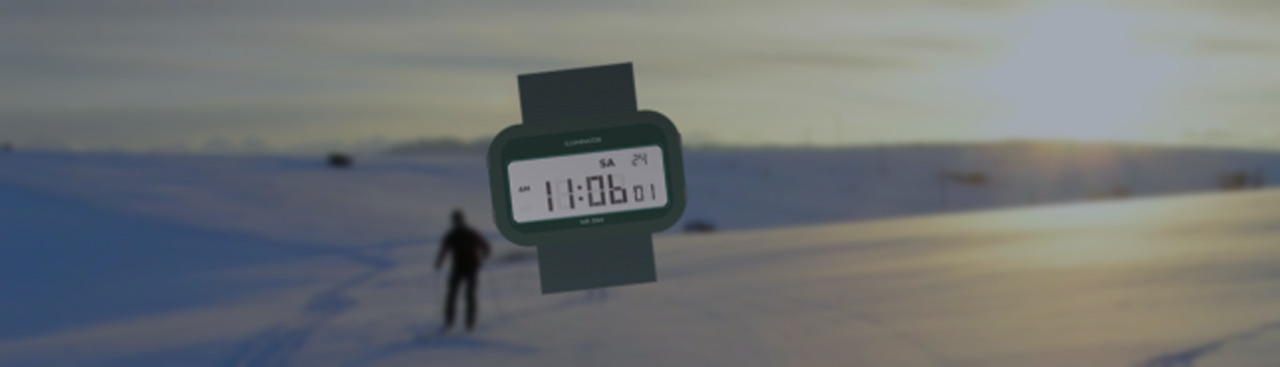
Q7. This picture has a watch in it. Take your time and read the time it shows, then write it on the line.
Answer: 11:06:01
